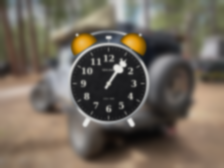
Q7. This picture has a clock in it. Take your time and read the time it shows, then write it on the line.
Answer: 1:06
